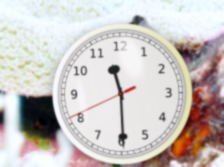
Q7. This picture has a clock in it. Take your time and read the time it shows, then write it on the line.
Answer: 11:29:41
